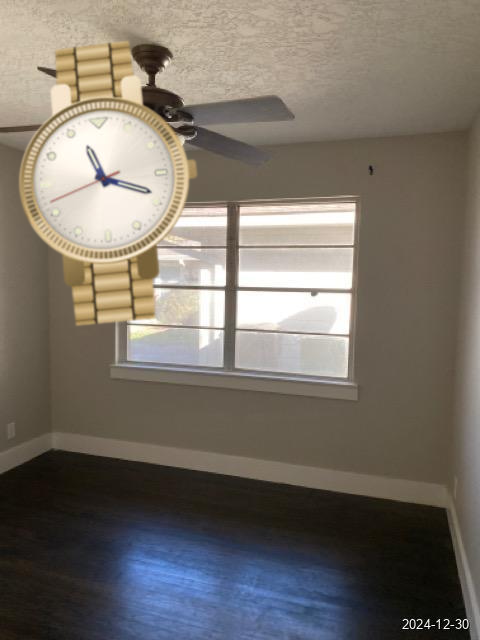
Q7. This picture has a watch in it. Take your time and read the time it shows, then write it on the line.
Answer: 11:18:42
